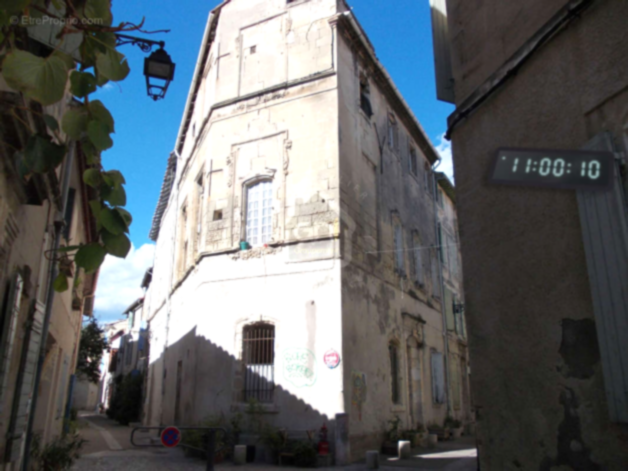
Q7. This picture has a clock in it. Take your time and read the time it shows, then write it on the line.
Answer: 11:00:10
